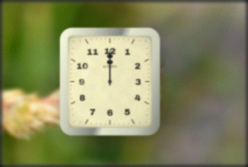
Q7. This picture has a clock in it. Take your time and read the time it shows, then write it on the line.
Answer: 12:00
